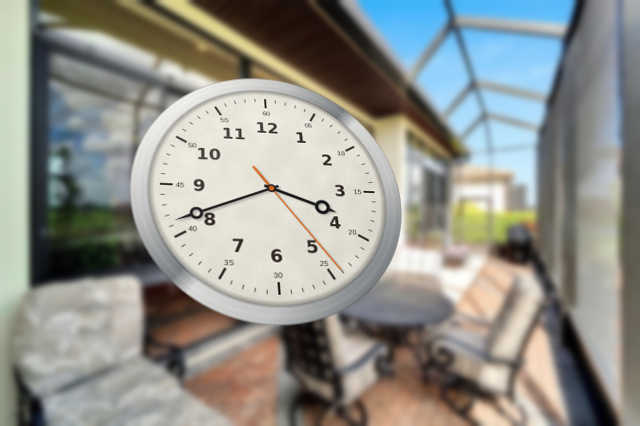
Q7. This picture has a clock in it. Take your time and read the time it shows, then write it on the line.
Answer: 3:41:24
